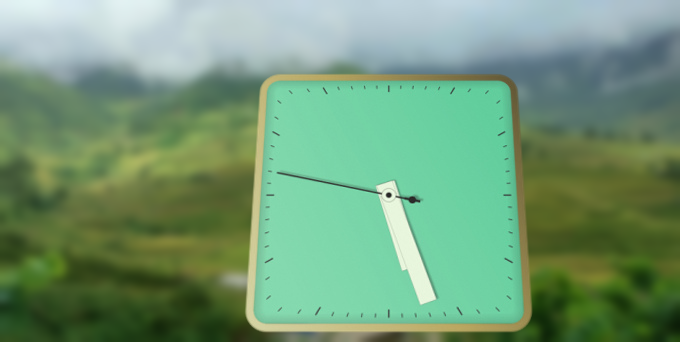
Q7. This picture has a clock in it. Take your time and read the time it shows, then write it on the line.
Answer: 5:26:47
